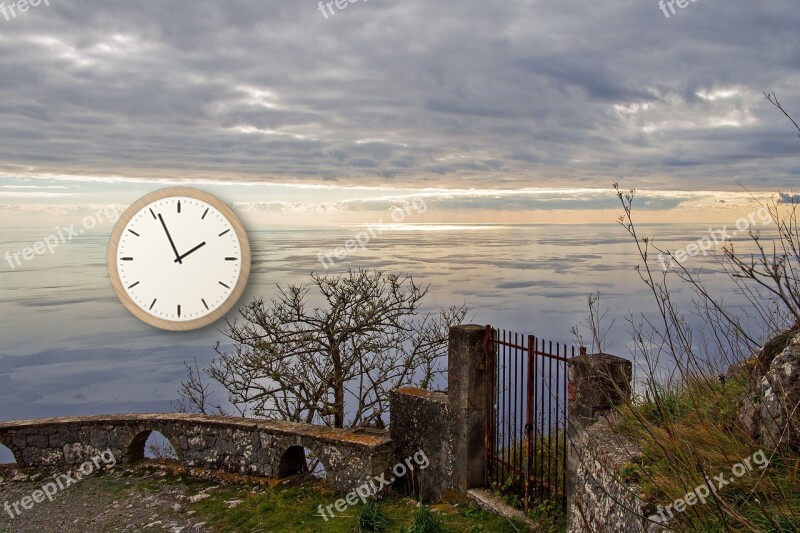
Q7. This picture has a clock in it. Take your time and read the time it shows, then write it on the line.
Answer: 1:56
